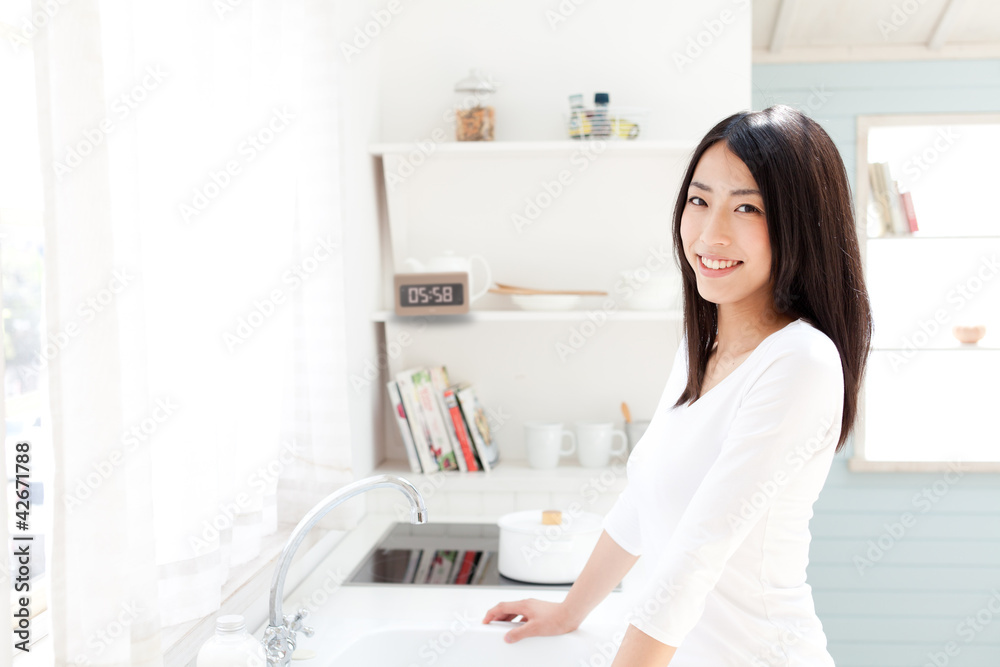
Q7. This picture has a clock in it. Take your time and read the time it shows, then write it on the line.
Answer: 5:58
